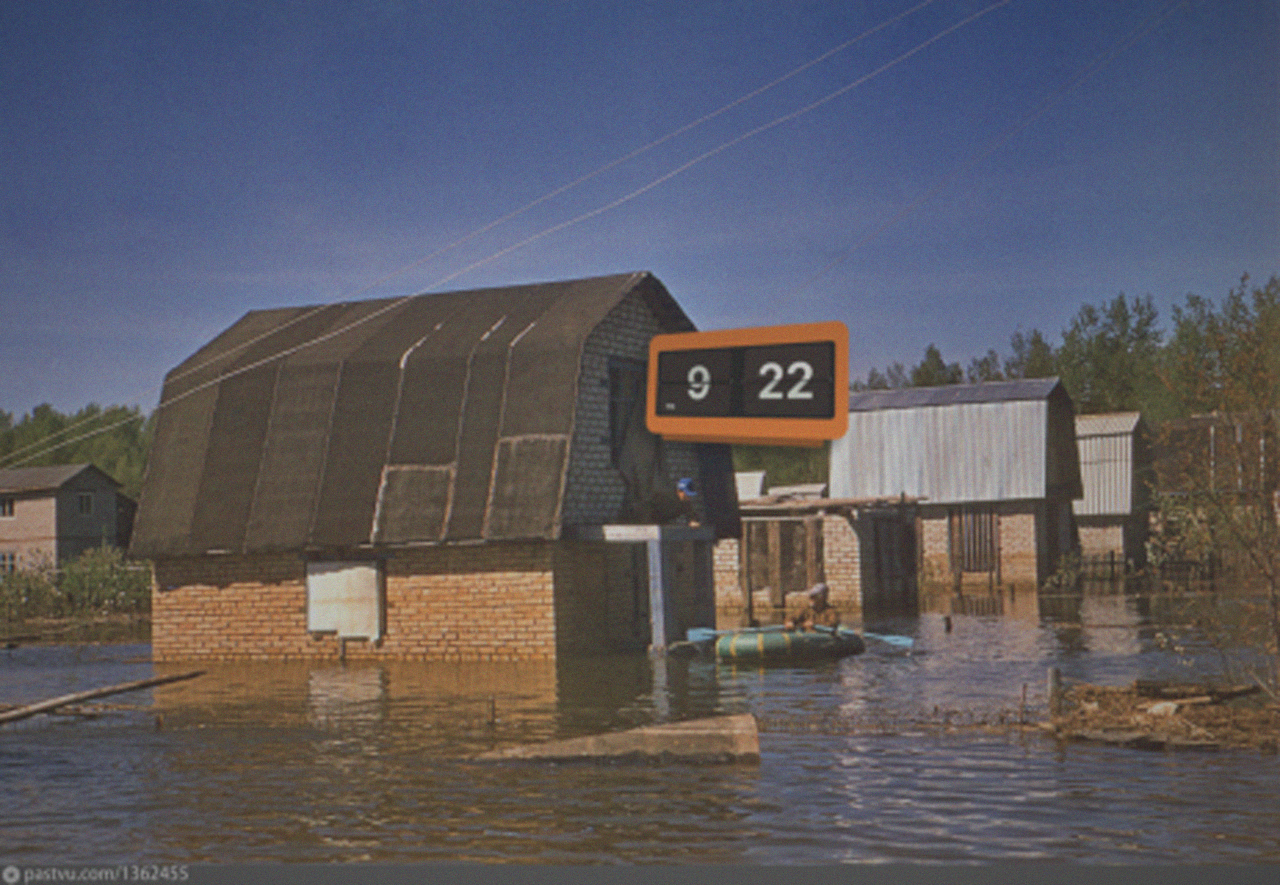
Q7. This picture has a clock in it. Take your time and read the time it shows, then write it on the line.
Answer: 9:22
